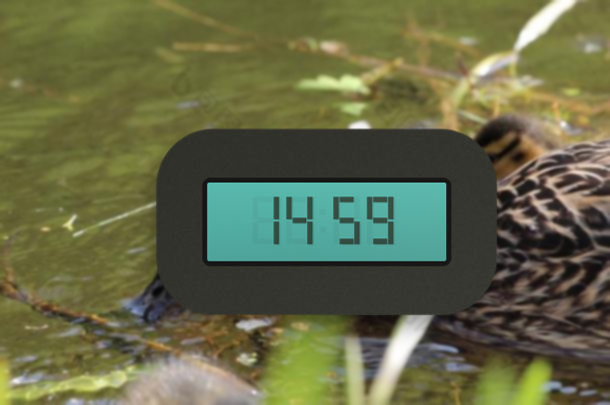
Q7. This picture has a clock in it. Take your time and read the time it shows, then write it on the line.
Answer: 14:59
